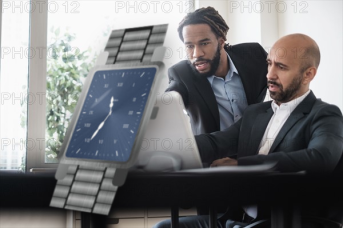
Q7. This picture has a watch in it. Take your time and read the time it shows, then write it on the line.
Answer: 11:34
